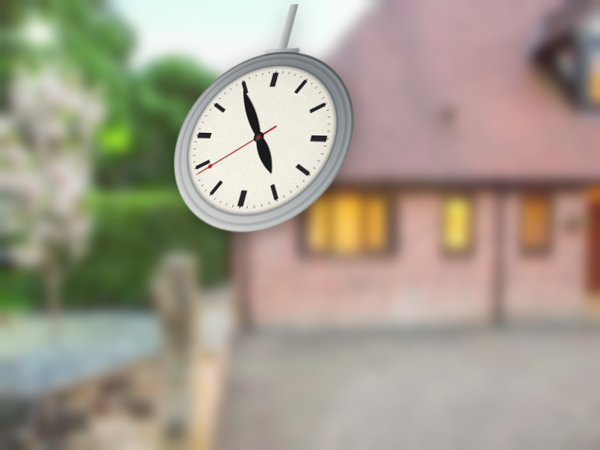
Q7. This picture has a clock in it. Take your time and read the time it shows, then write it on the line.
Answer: 4:54:39
